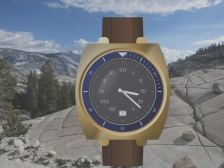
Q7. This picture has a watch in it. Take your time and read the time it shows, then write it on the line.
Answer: 3:22
